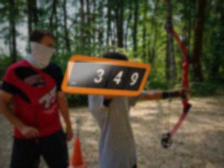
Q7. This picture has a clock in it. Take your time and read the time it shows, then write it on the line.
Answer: 3:49
